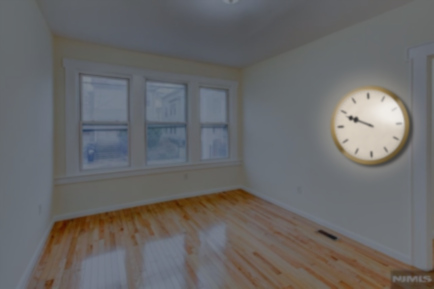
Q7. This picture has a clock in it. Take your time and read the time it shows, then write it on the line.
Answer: 9:49
